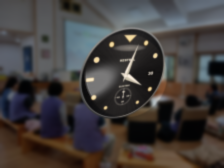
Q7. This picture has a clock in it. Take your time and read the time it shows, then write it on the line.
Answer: 4:03
